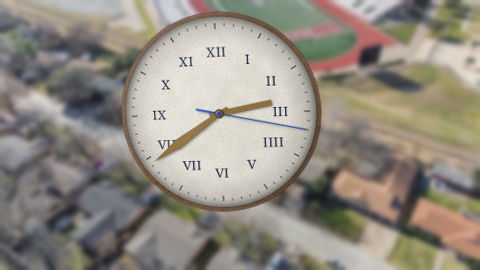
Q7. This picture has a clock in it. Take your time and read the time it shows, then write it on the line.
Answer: 2:39:17
